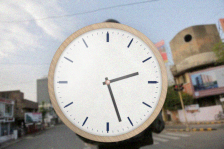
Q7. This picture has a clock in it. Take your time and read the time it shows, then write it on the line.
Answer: 2:27
